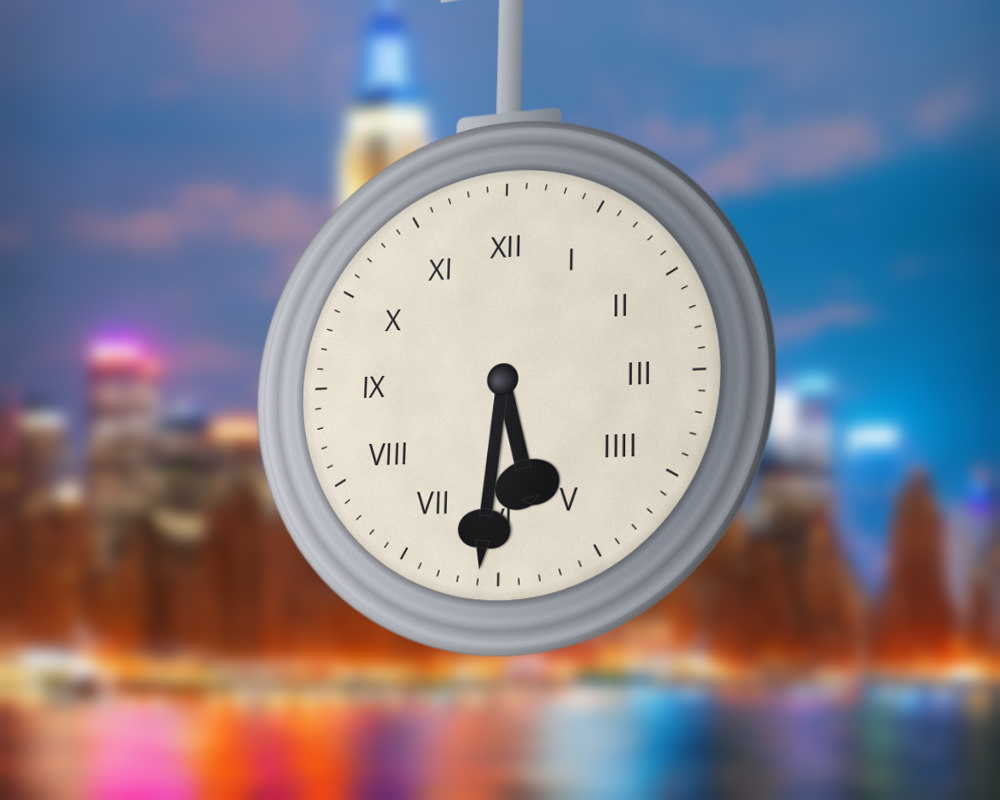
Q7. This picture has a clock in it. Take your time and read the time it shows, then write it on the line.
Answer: 5:31
